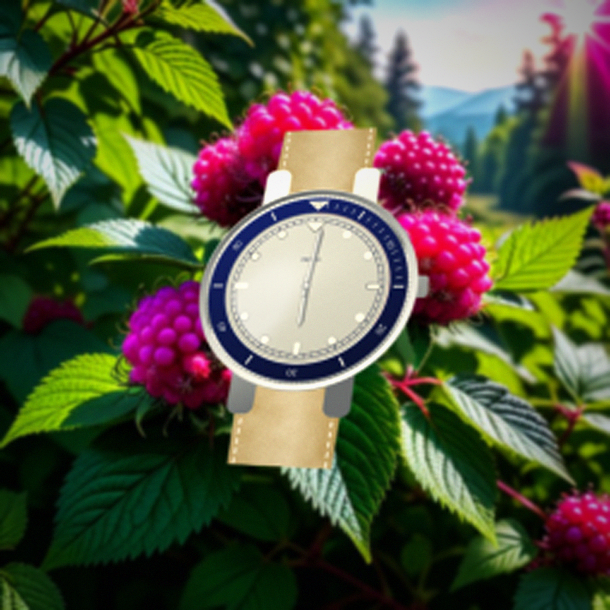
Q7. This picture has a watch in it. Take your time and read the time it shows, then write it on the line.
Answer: 6:01
